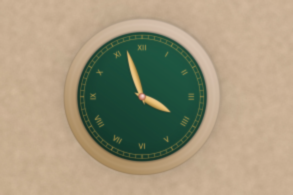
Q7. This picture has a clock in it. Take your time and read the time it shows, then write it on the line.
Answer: 3:57
